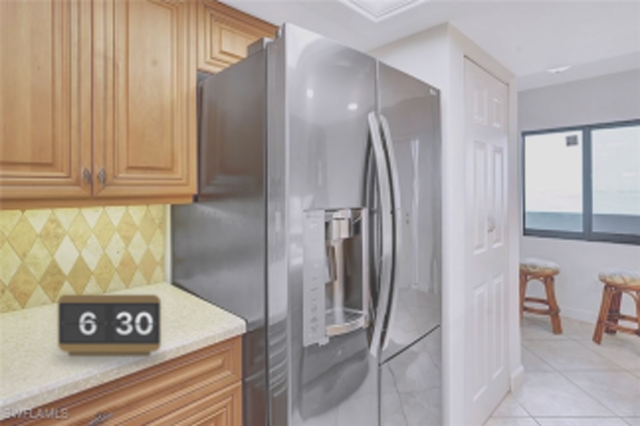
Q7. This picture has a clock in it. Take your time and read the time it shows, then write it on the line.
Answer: 6:30
